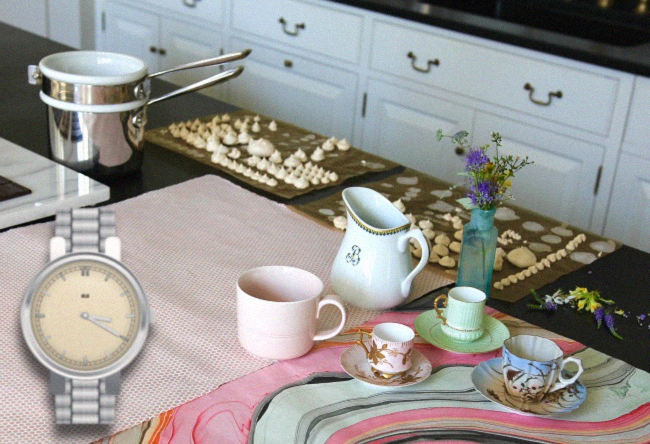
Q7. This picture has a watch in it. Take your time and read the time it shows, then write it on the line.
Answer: 3:20
